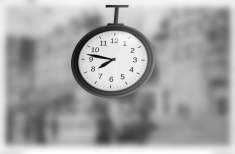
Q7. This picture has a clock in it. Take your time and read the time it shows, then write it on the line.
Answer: 7:47
